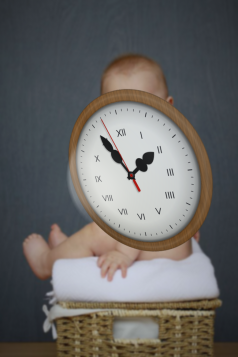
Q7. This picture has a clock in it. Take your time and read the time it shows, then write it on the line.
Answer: 1:54:57
